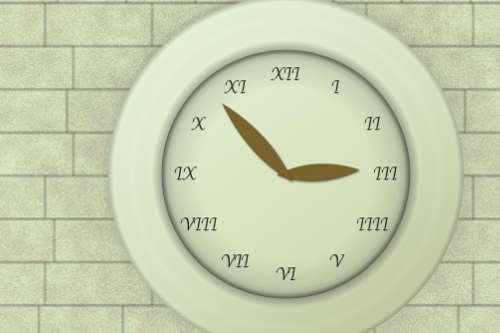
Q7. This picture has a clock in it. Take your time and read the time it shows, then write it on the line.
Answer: 2:53
